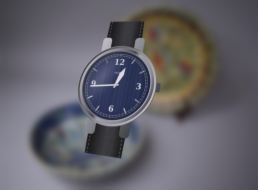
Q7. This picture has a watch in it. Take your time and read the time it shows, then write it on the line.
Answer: 12:44
